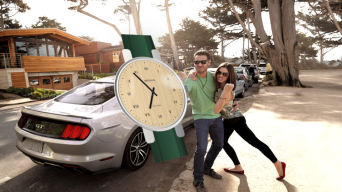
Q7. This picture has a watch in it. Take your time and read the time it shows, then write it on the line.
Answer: 6:54
